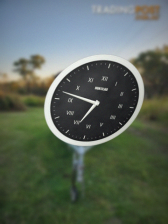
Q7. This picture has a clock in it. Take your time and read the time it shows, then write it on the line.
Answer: 6:47
